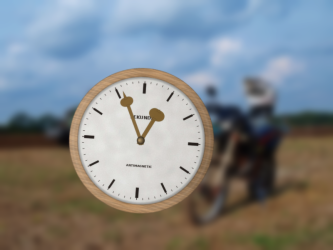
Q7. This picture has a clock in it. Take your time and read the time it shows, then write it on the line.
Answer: 12:56
